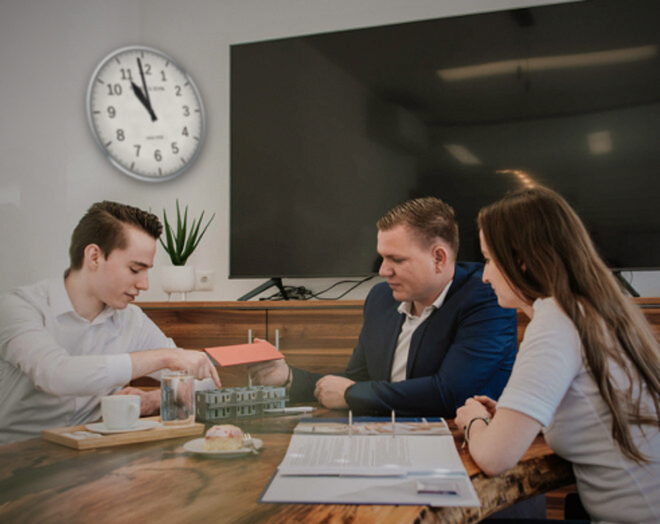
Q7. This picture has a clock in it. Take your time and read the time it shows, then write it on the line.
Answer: 10:59
